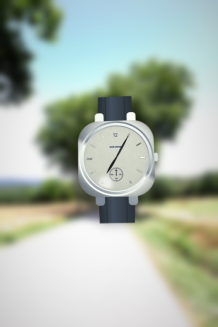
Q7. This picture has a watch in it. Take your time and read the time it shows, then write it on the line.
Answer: 7:05
